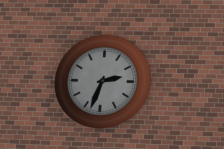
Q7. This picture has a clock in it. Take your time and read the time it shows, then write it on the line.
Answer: 2:33
